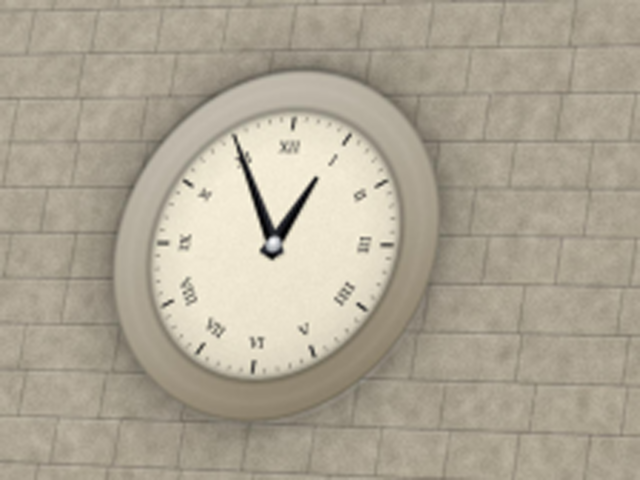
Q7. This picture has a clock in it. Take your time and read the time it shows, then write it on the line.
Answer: 12:55
